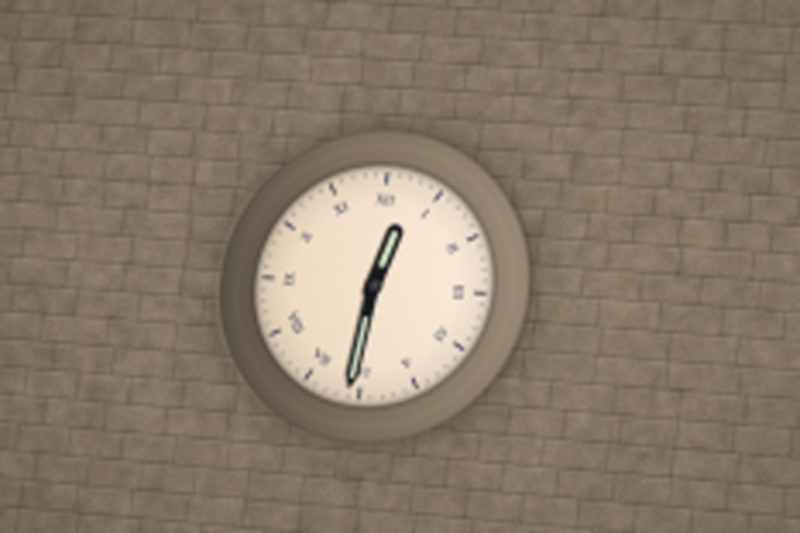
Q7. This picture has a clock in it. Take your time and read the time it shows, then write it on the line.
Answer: 12:31
